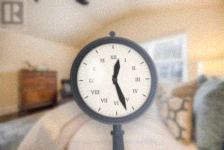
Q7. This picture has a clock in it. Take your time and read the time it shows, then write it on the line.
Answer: 12:27
